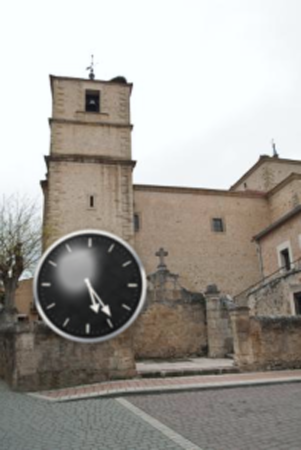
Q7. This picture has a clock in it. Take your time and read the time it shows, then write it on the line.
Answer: 5:24
